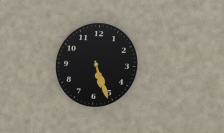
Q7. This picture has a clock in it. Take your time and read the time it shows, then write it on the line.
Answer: 5:26
